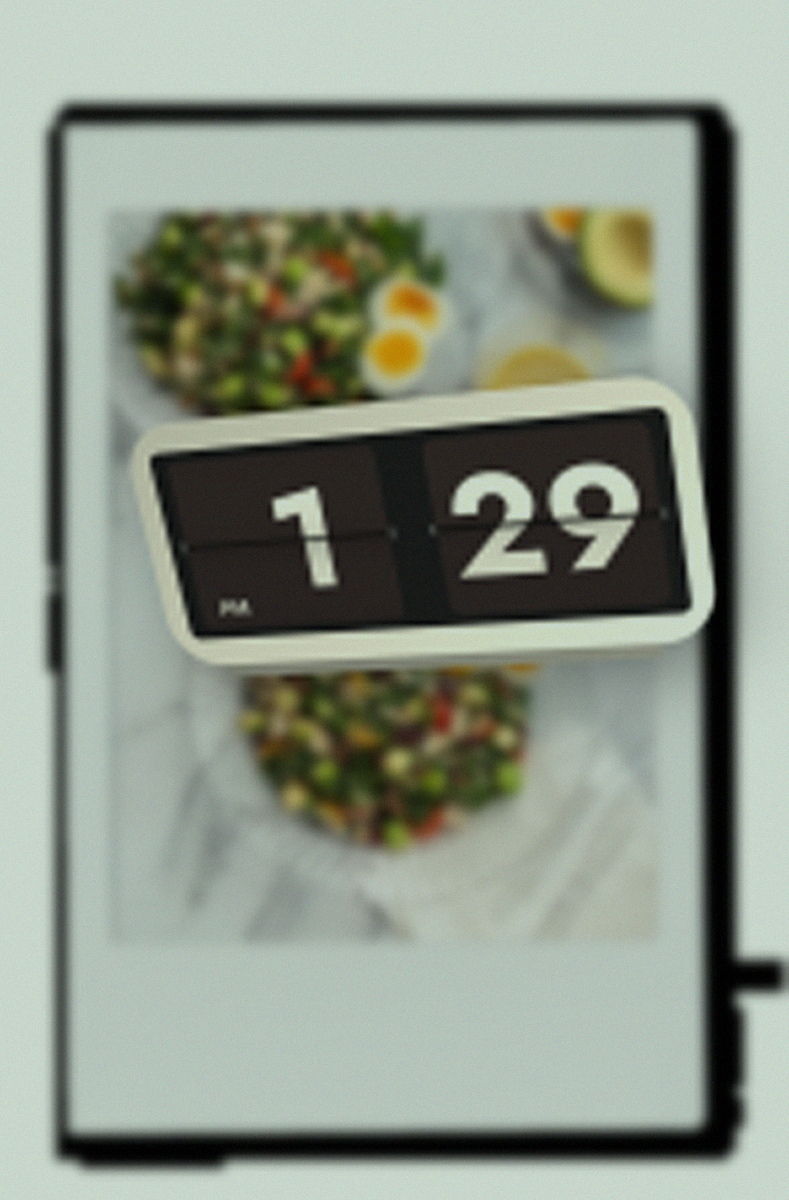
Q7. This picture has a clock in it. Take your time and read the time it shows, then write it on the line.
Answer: 1:29
